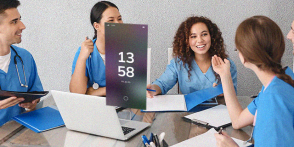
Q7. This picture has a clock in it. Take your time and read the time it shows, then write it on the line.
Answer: 13:58
